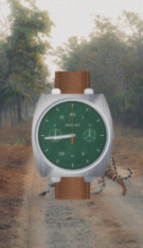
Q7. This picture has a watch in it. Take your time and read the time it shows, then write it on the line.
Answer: 8:44
